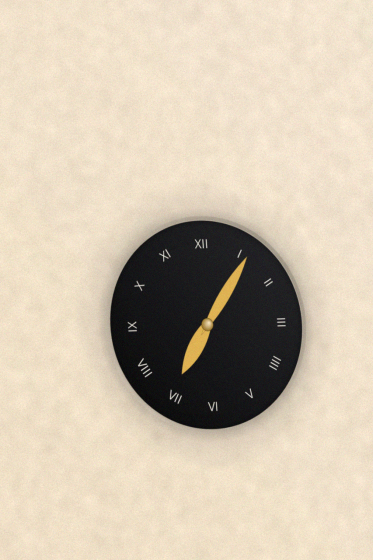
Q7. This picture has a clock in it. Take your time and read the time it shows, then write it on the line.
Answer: 7:06
